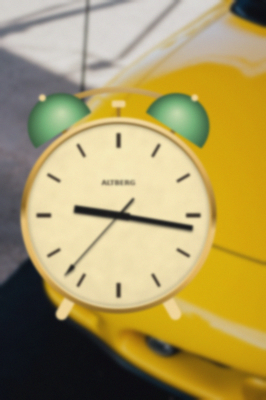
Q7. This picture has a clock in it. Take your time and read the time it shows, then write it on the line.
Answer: 9:16:37
